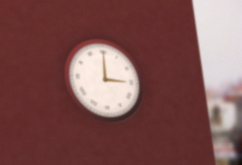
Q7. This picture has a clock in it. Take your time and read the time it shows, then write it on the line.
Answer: 3:00
